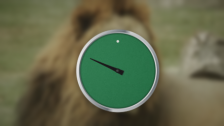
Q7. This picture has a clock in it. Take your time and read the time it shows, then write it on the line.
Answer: 9:49
